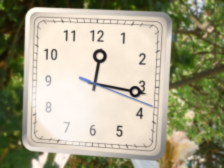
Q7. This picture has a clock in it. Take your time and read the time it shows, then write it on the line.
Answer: 12:16:18
